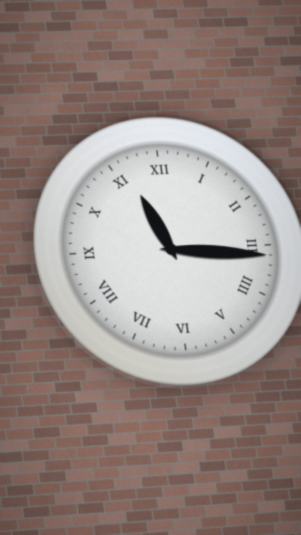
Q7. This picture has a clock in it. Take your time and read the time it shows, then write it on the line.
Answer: 11:16
